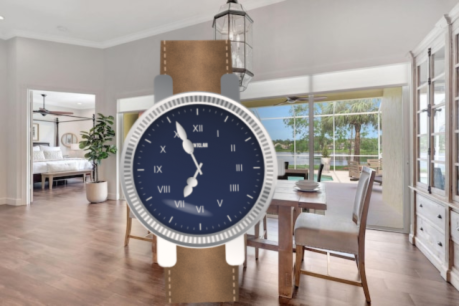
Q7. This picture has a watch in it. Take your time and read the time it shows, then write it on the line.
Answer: 6:56
